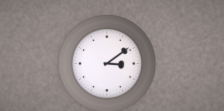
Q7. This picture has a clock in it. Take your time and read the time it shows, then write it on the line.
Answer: 3:09
